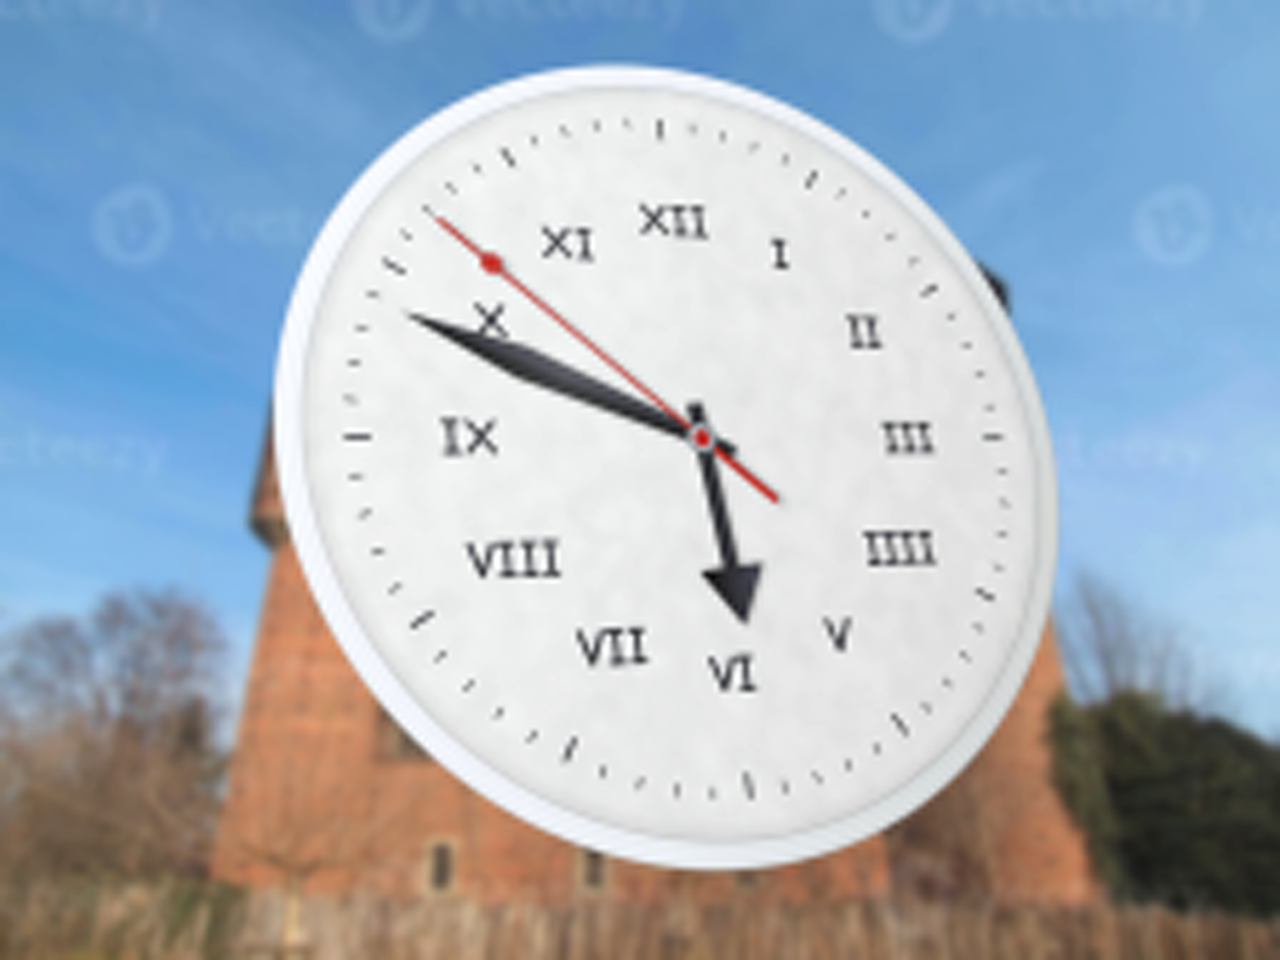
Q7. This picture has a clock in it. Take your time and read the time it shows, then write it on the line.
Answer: 5:48:52
